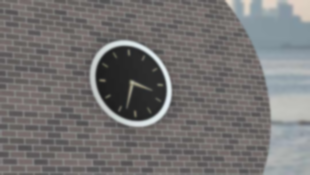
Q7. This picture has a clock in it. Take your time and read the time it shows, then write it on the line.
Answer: 3:33
